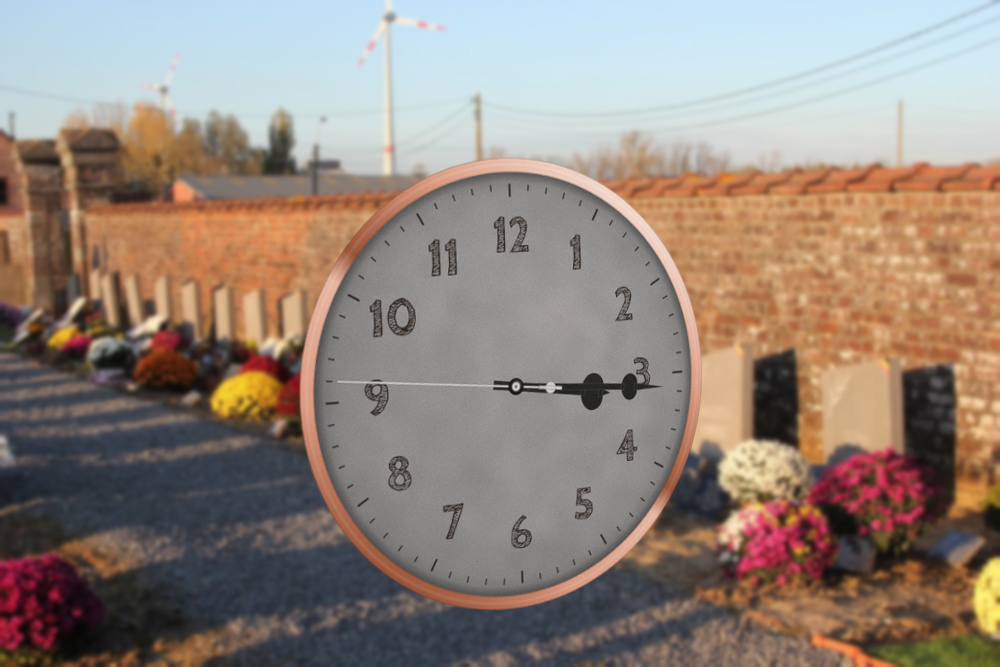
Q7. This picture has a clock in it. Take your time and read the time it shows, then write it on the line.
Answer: 3:15:46
